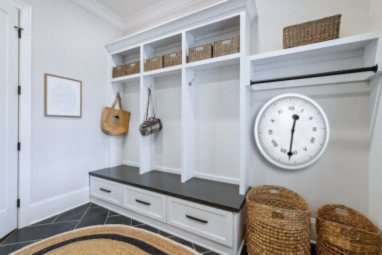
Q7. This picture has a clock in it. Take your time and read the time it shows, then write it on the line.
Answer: 12:32
